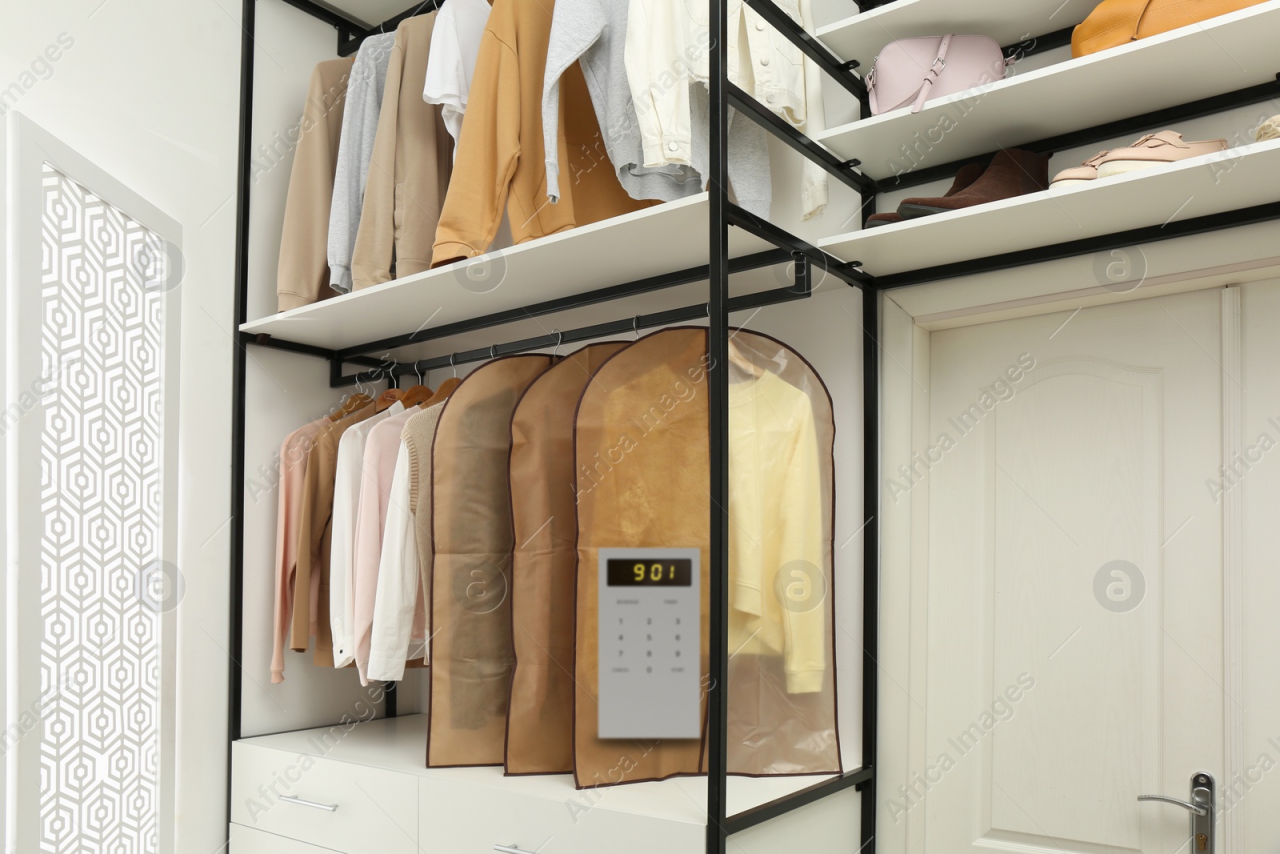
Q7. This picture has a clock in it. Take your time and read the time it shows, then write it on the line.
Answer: 9:01
